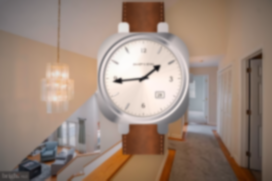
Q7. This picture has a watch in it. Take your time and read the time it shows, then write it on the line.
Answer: 1:44
